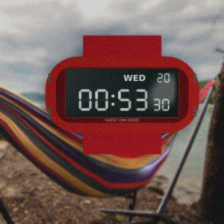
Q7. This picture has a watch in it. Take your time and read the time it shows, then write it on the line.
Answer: 0:53:30
